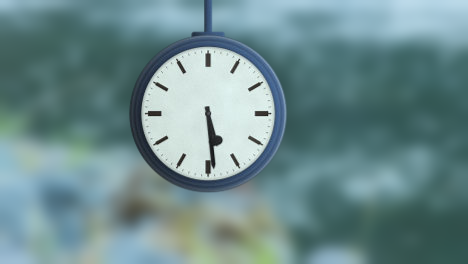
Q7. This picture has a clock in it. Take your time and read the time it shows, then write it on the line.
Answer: 5:29
